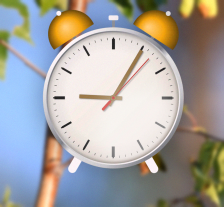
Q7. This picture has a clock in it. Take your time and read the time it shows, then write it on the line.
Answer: 9:05:07
